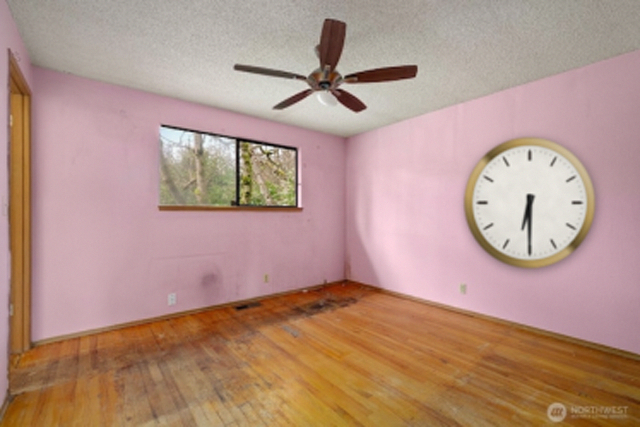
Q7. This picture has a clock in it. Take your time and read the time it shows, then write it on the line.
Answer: 6:30
